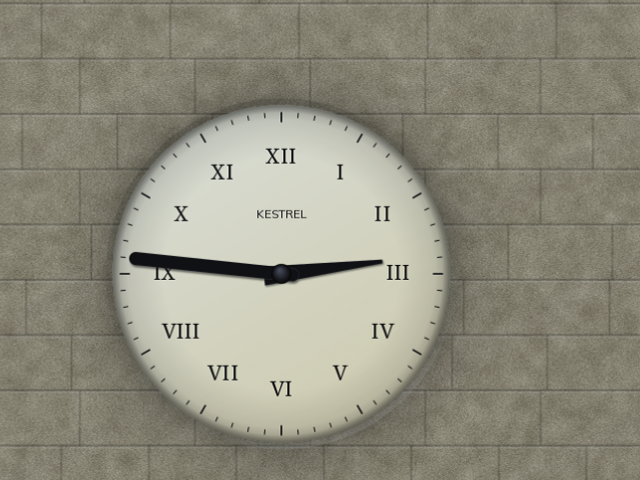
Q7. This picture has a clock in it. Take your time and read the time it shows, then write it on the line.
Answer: 2:46
